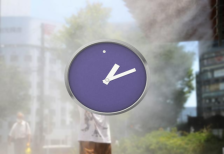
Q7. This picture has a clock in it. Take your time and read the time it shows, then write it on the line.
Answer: 1:12
